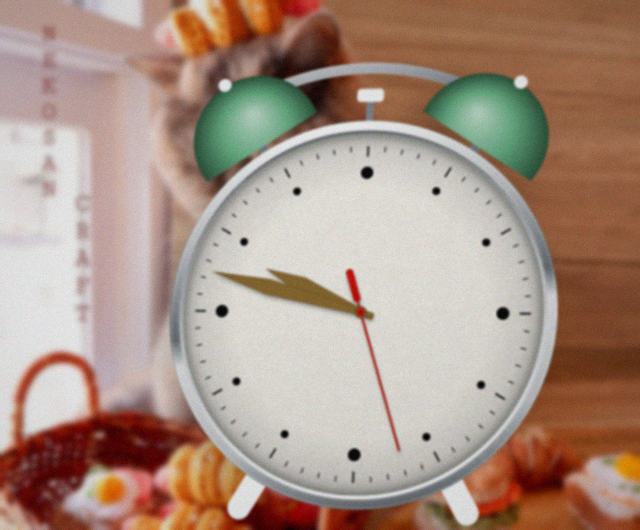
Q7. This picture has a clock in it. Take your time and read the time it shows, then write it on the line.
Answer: 9:47:27
